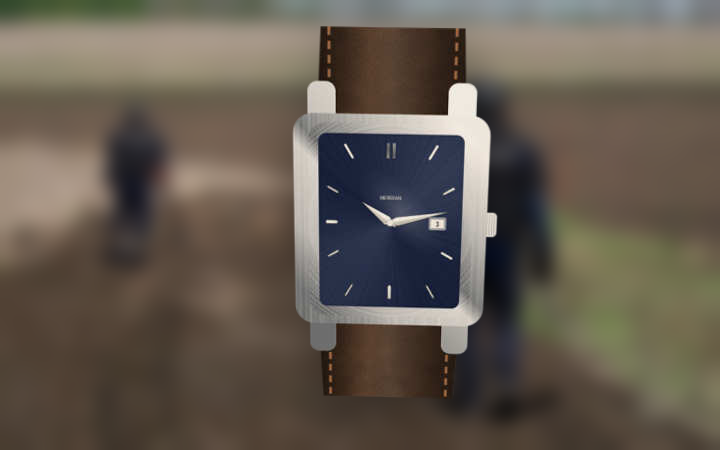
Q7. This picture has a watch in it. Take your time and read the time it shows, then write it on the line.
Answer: 10:13
